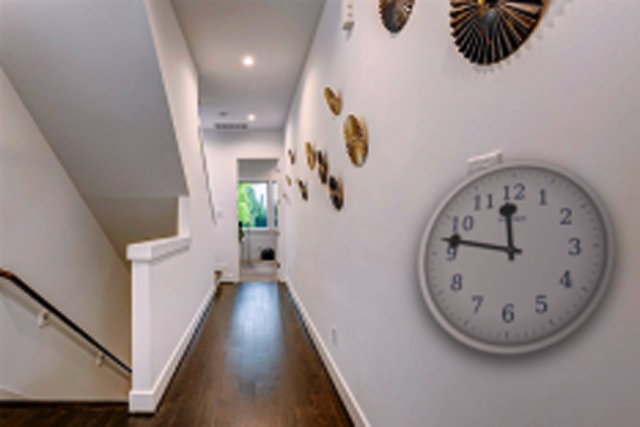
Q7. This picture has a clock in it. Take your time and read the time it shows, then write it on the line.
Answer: 11:47
